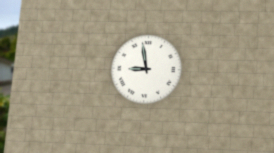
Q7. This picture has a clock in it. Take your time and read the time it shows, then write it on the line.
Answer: 8:58
